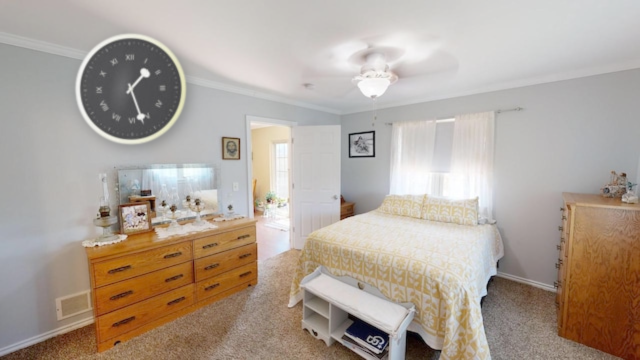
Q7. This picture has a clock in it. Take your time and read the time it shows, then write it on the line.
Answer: 1:27
